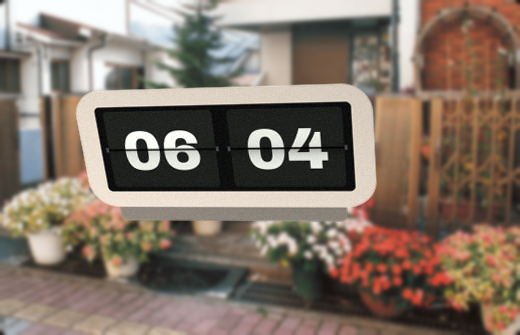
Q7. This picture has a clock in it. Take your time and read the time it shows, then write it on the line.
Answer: 6:04
